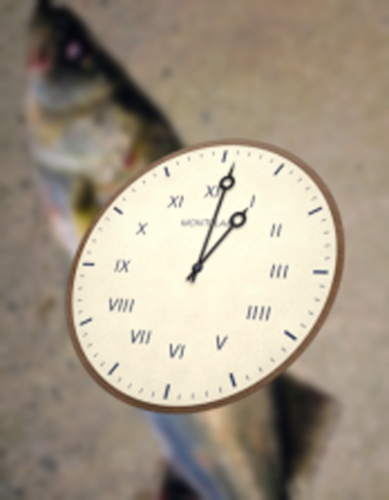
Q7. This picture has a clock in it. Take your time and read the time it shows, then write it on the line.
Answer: 1:01
